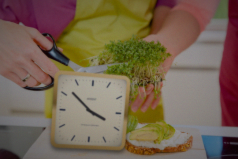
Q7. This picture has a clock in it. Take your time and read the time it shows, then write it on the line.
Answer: 3:52
